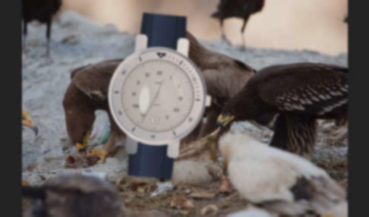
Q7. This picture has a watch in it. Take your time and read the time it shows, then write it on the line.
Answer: 12:34
